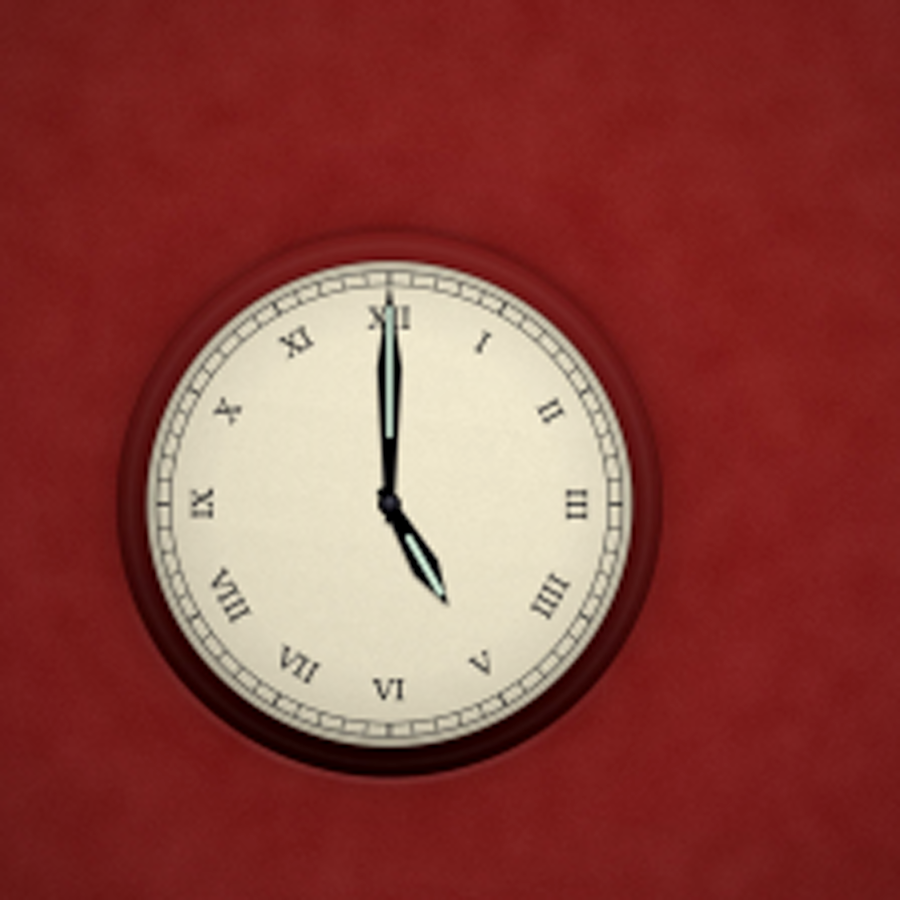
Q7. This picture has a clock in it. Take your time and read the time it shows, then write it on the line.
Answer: 5:00
